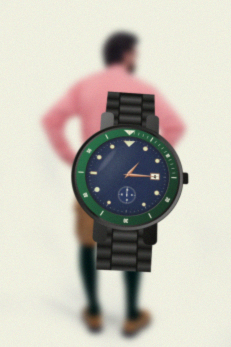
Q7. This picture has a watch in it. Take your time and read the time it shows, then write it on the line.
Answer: 1:15
